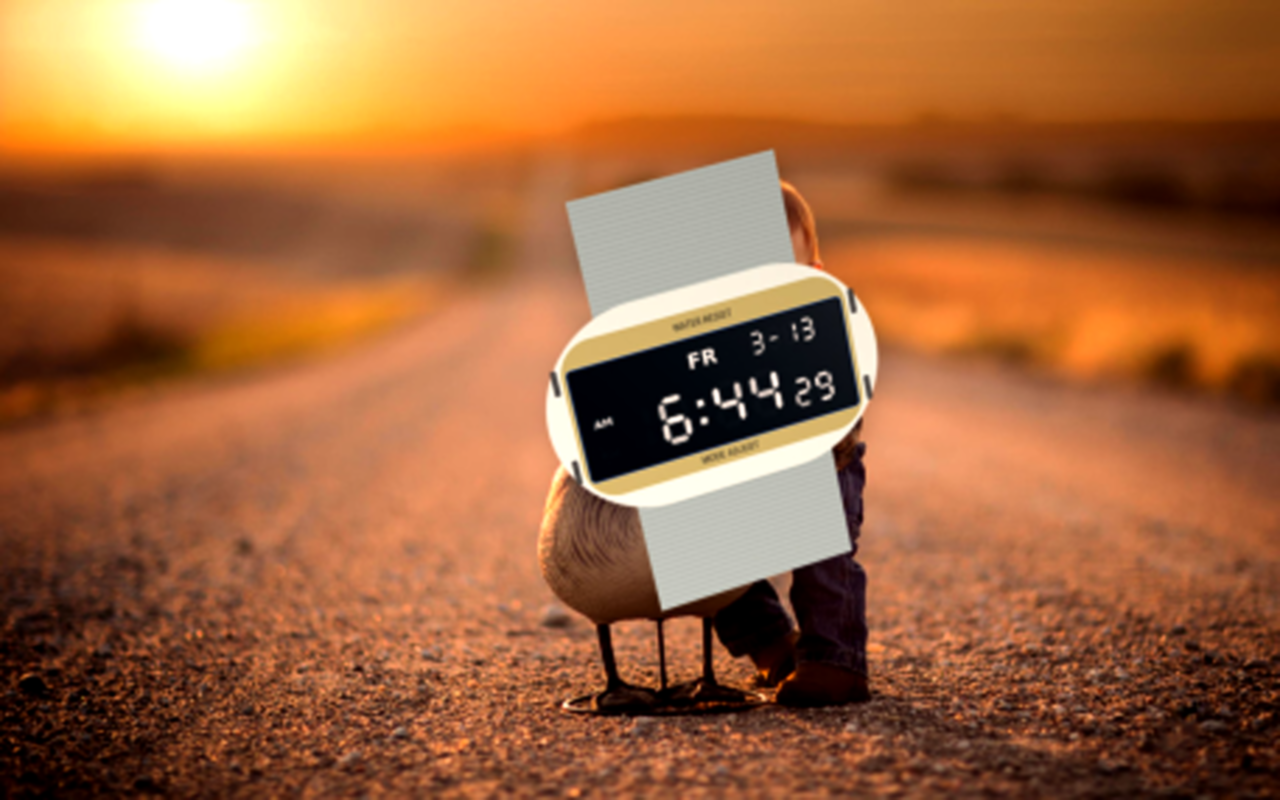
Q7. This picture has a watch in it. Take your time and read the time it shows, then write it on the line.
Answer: 6:44:29
